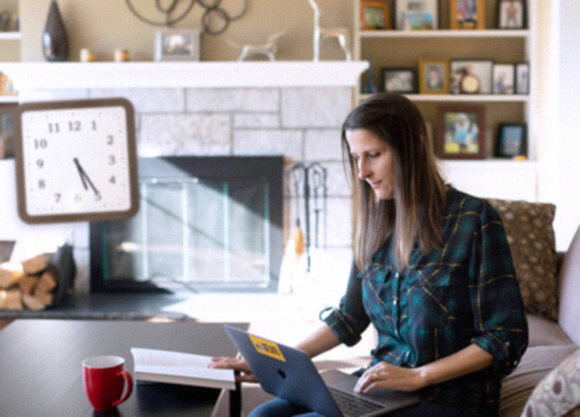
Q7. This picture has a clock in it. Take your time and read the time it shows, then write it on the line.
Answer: 5:25
